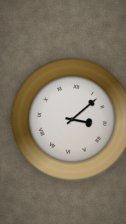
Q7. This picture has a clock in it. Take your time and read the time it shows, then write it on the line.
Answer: 3:07
